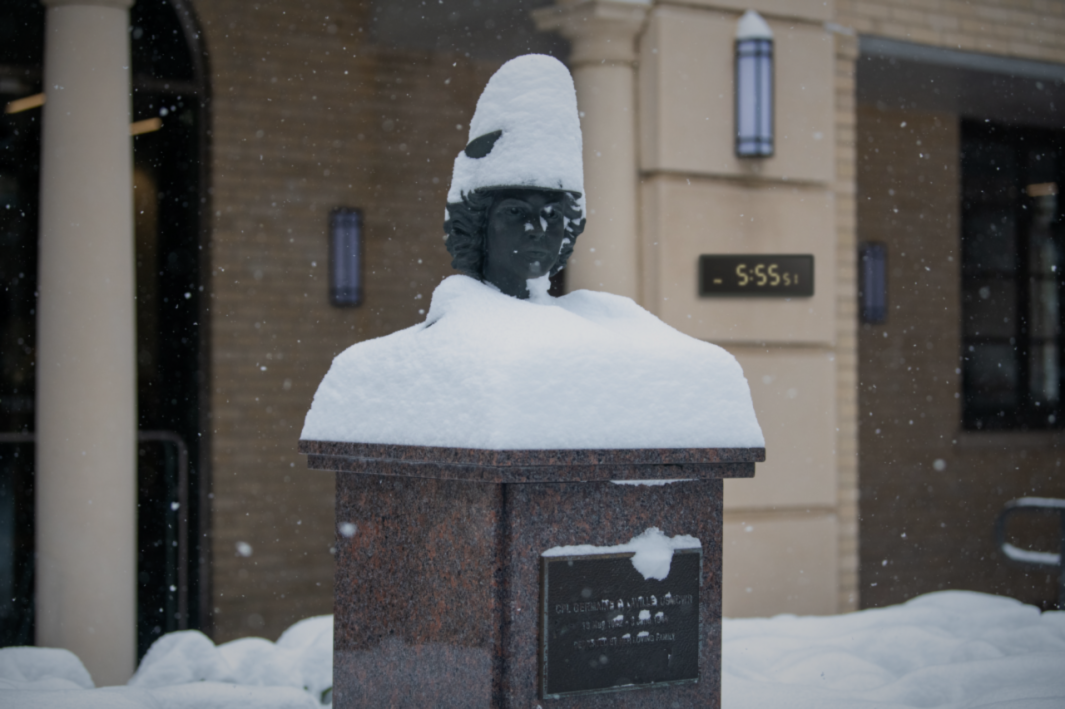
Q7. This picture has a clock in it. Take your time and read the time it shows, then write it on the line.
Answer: 5:55
